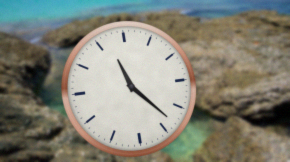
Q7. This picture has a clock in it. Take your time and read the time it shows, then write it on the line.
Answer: 11:23
